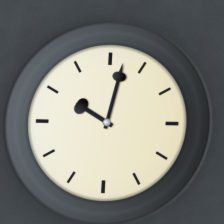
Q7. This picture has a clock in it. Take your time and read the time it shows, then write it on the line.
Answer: 10:02
